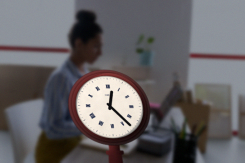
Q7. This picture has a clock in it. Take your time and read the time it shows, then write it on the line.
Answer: 12:23
